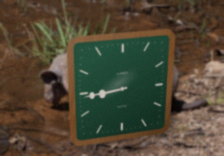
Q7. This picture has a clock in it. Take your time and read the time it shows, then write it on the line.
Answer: 8:44
